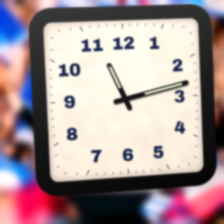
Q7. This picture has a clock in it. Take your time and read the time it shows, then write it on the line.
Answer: 11:13
